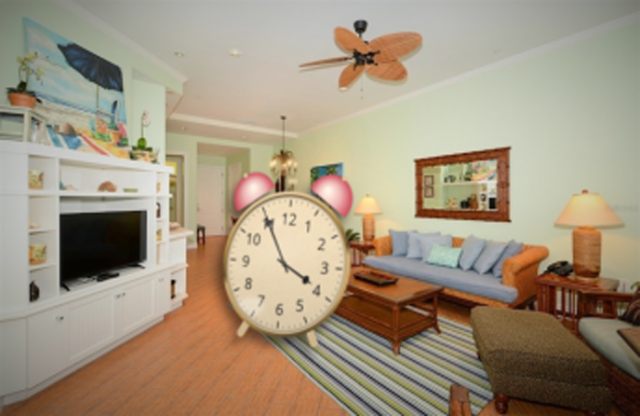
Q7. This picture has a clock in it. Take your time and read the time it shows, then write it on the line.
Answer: 3:55
